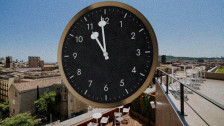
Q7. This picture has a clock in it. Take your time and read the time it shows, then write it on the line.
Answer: 10:59
